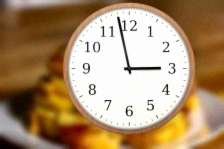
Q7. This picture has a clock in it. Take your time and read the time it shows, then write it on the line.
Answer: 2:58
